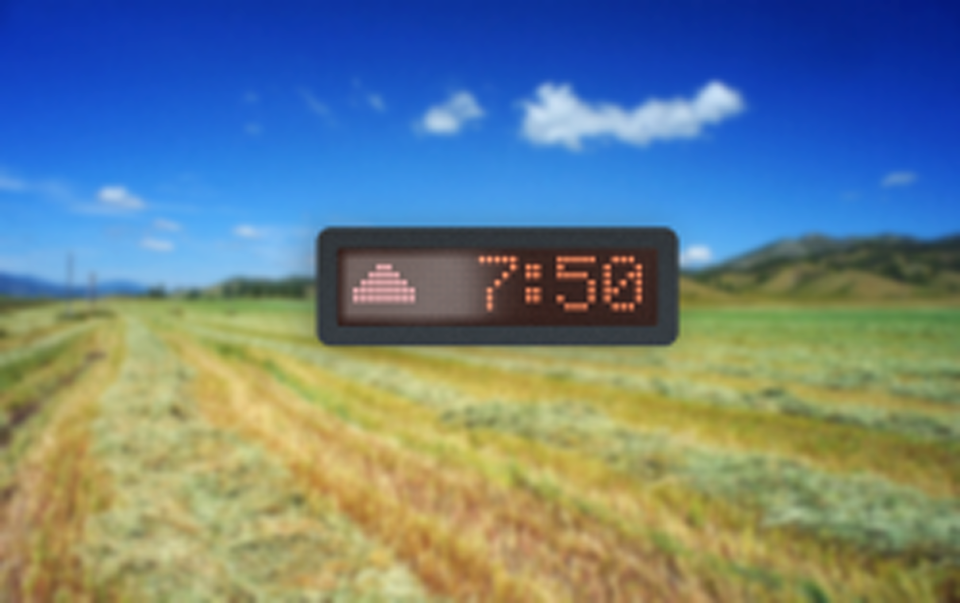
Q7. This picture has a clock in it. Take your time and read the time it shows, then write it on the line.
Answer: 7:50
